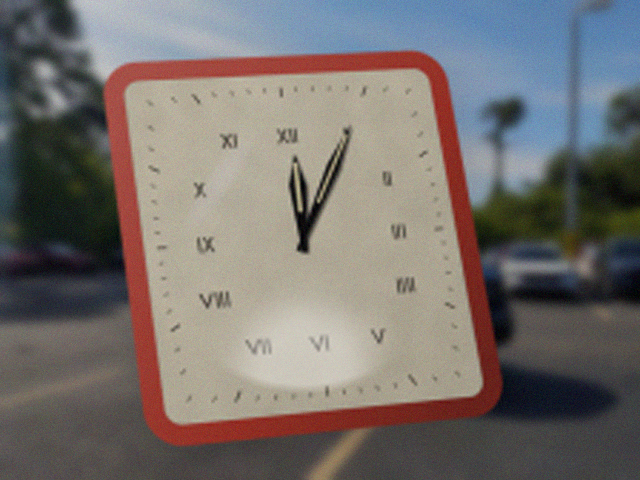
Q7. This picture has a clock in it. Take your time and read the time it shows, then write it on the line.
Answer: 12:05
